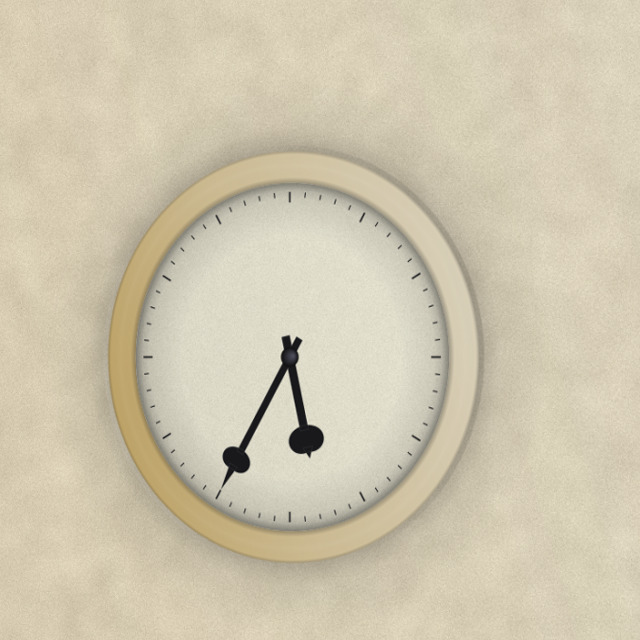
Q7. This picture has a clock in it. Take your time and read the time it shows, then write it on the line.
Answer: 5:35
